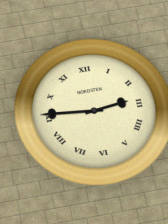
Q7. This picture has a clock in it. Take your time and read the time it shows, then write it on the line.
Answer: 2:46
